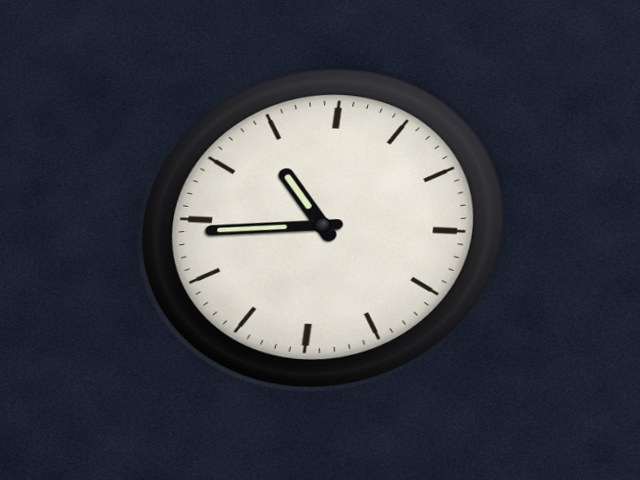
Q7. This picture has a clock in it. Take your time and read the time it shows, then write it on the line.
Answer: 10:44
